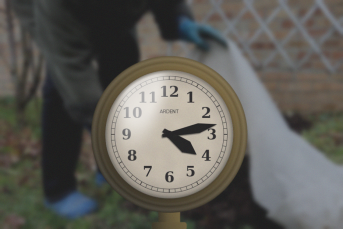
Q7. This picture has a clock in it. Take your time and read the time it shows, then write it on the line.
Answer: 4:13
